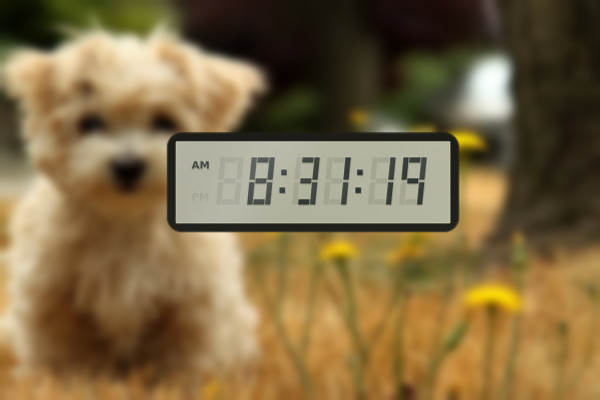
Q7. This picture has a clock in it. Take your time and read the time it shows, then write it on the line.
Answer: 8:31:19
